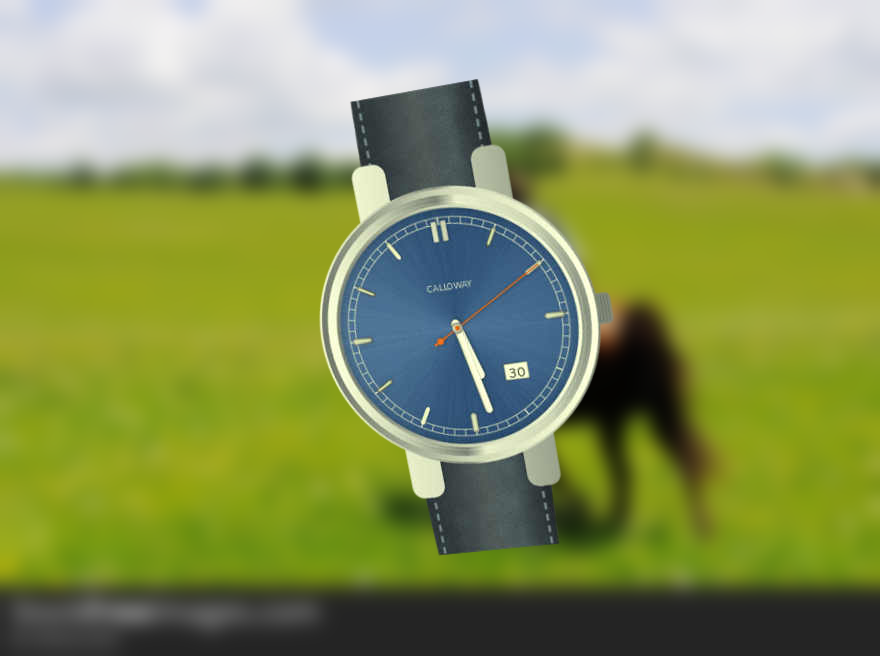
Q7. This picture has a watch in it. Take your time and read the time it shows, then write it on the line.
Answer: 5:28:10
